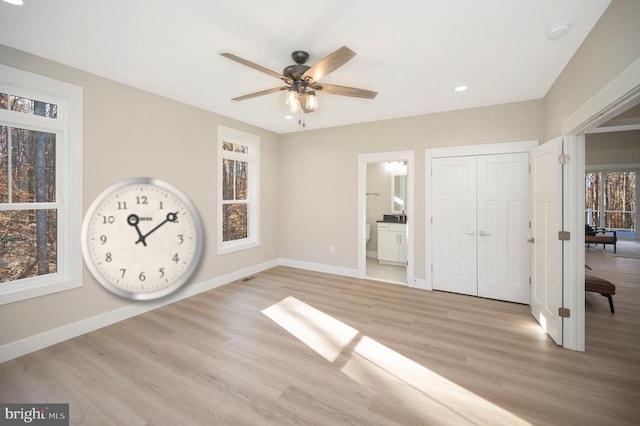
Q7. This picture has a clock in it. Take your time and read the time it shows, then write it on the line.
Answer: 11:09
